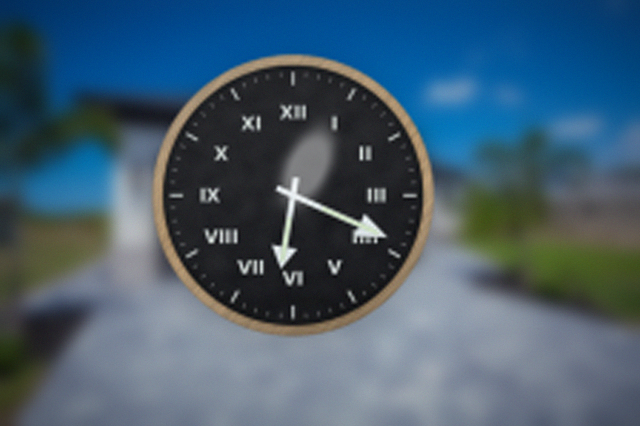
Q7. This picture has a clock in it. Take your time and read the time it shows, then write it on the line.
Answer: 6:19
